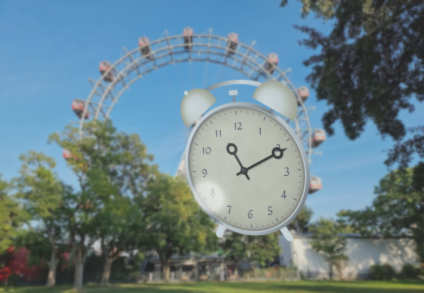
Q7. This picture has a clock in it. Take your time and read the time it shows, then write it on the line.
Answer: 11:11
